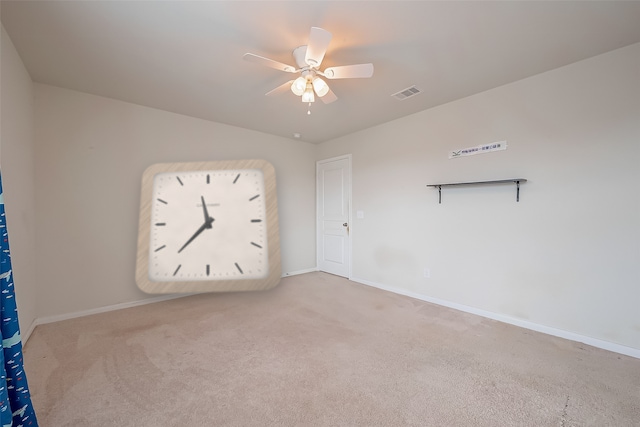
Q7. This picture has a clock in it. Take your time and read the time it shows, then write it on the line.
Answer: 11:37
